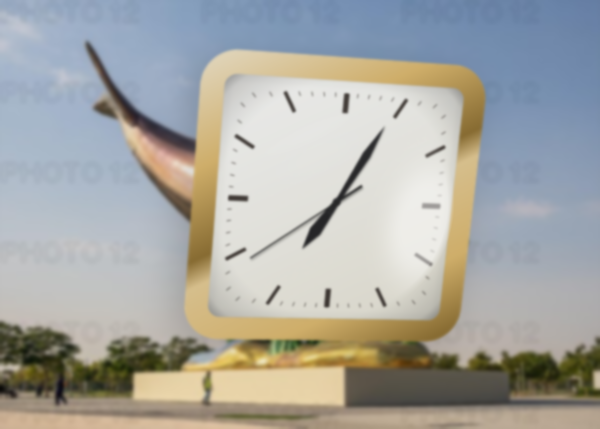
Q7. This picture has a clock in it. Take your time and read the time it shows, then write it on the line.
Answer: 7:04:39
